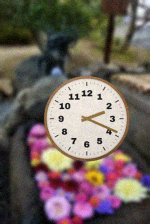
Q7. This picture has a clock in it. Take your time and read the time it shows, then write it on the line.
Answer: 2:19
